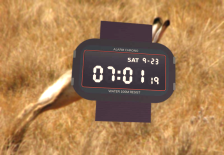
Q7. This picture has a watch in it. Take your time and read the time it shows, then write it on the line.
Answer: 7:01:19
